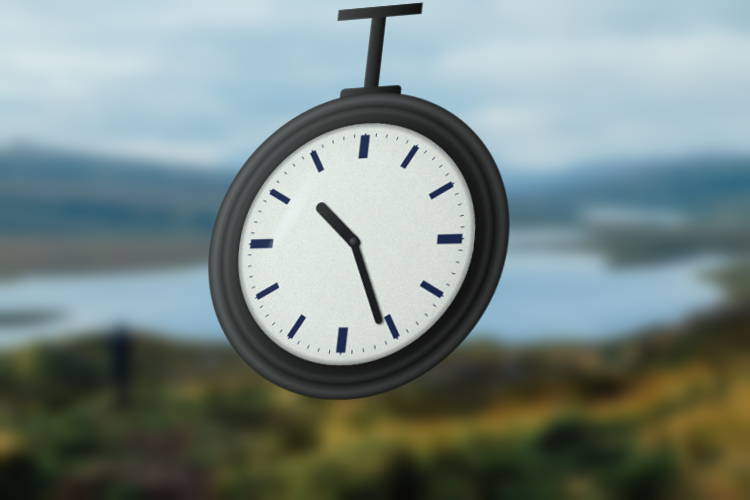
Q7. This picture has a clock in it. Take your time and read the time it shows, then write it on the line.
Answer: 10:26
